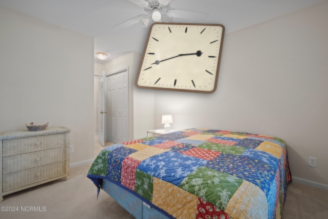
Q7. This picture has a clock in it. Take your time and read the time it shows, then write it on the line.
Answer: 2:41
